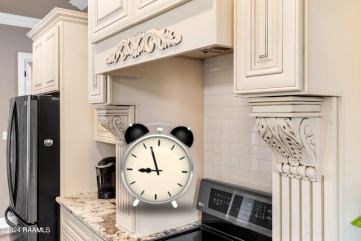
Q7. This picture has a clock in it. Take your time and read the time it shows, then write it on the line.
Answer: 8:57
